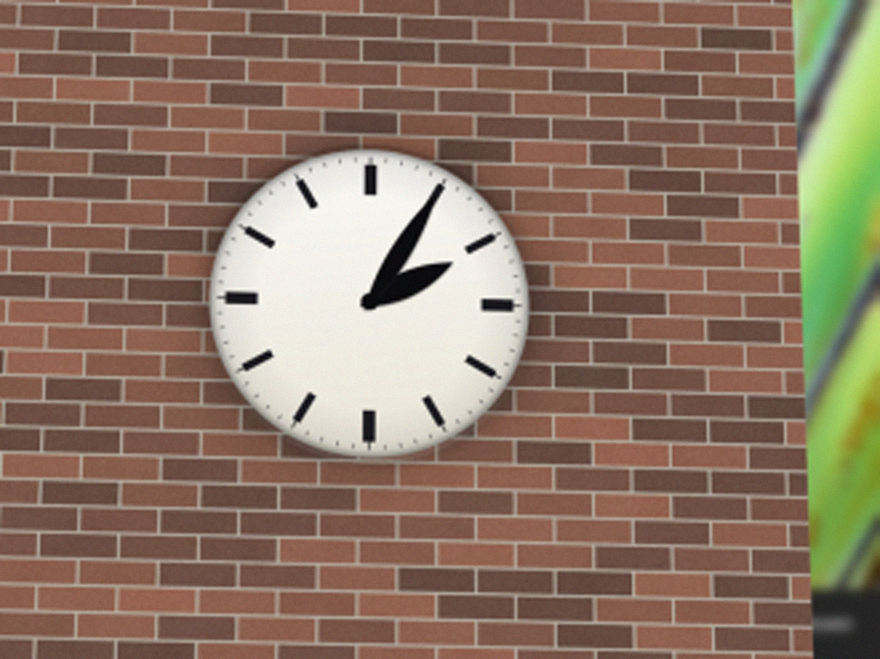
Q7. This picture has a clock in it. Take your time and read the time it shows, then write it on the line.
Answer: 2:05
